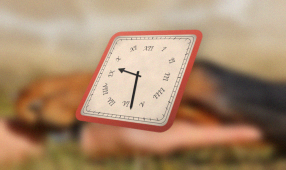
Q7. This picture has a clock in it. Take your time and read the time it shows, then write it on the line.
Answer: 9:28
